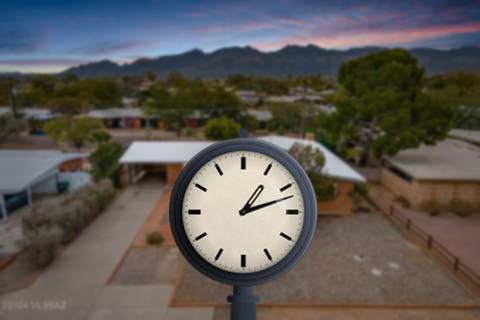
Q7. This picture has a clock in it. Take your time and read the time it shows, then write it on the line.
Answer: 1:12
